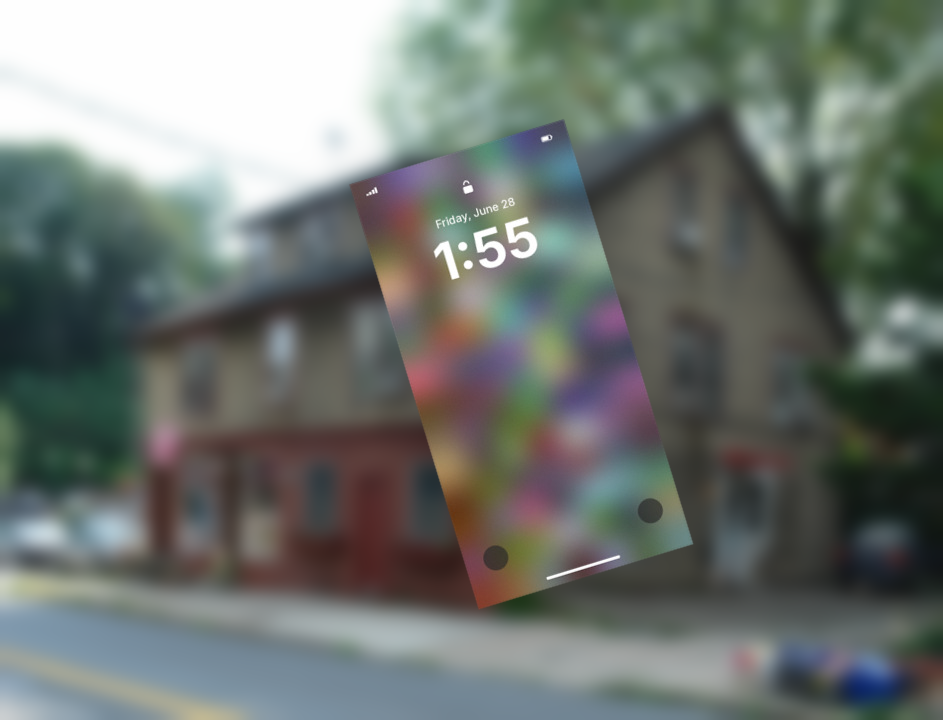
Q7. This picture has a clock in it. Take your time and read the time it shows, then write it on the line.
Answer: 1:55
